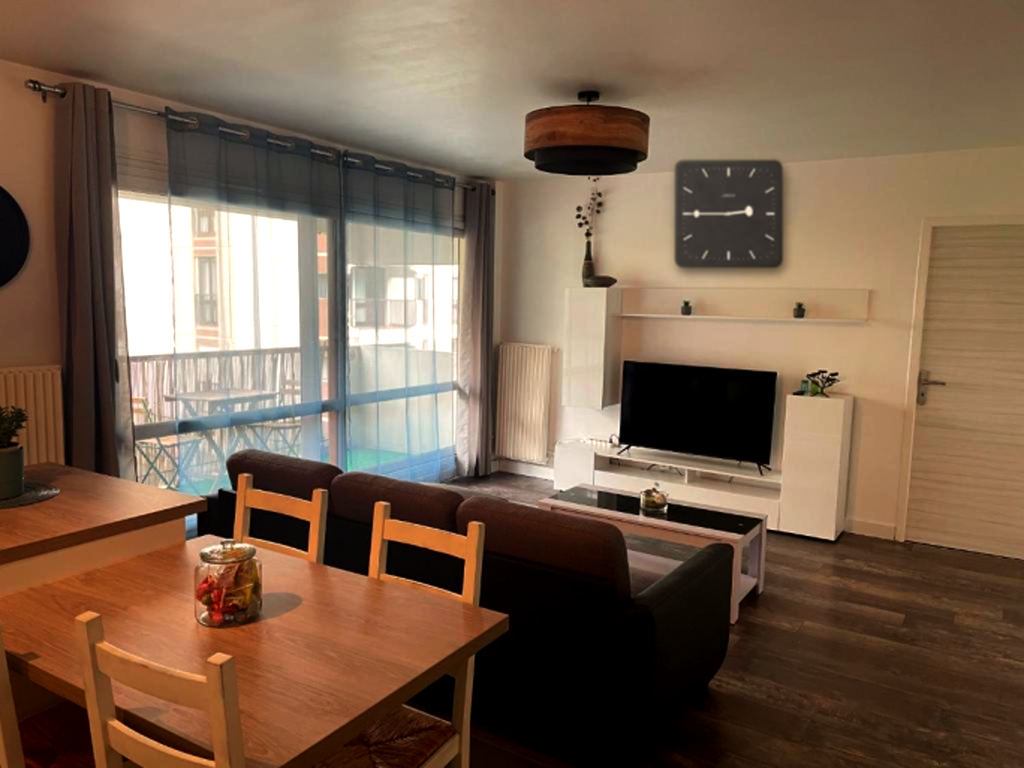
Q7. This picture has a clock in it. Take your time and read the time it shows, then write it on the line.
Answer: 2:45
